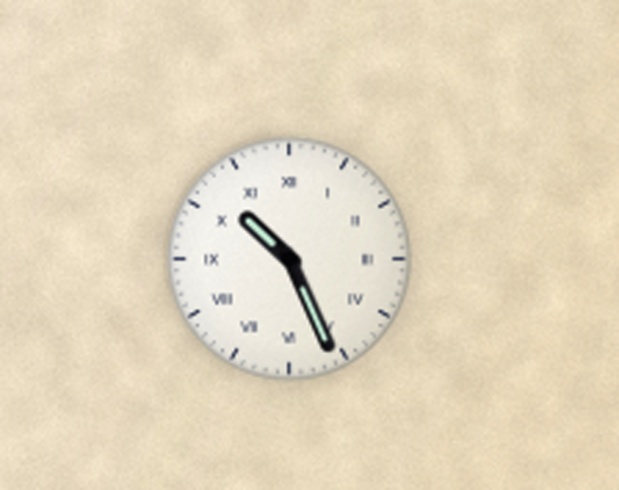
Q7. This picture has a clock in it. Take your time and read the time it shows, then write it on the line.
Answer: 10:26
